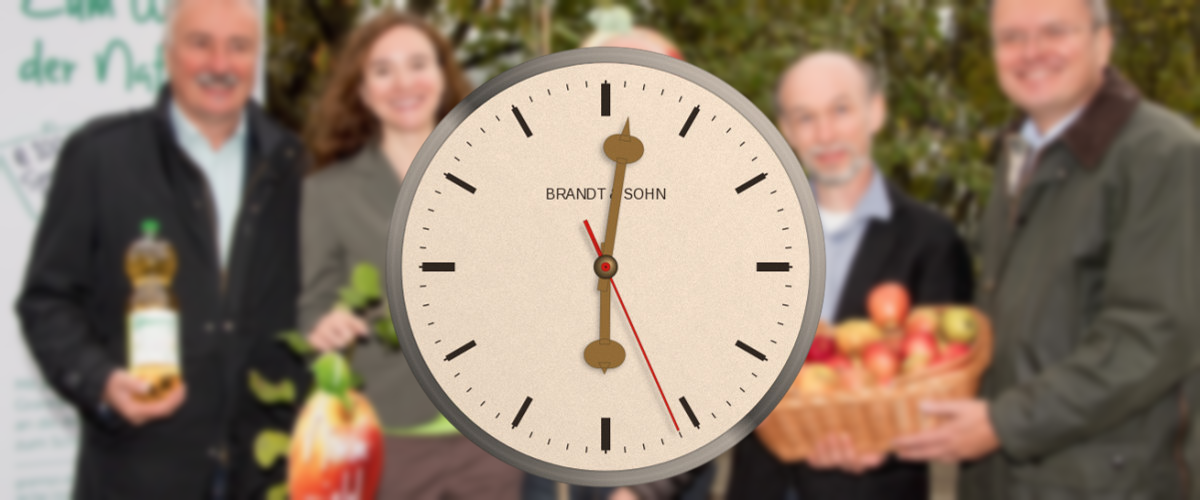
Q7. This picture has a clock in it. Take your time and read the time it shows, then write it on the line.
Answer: 6:01:26
